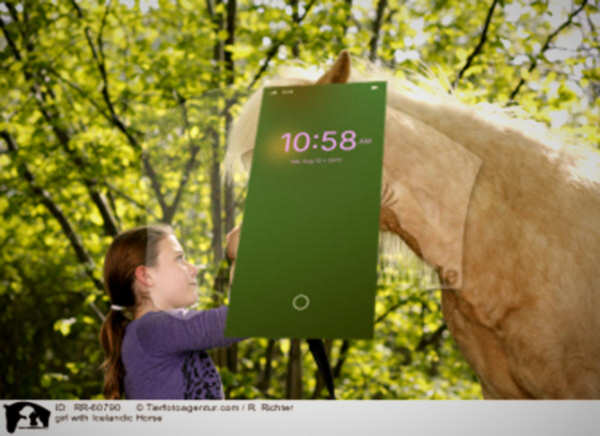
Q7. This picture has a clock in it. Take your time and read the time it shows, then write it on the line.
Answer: 10:58
